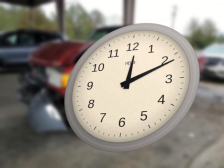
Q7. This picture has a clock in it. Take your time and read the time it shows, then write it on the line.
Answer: 12:11
